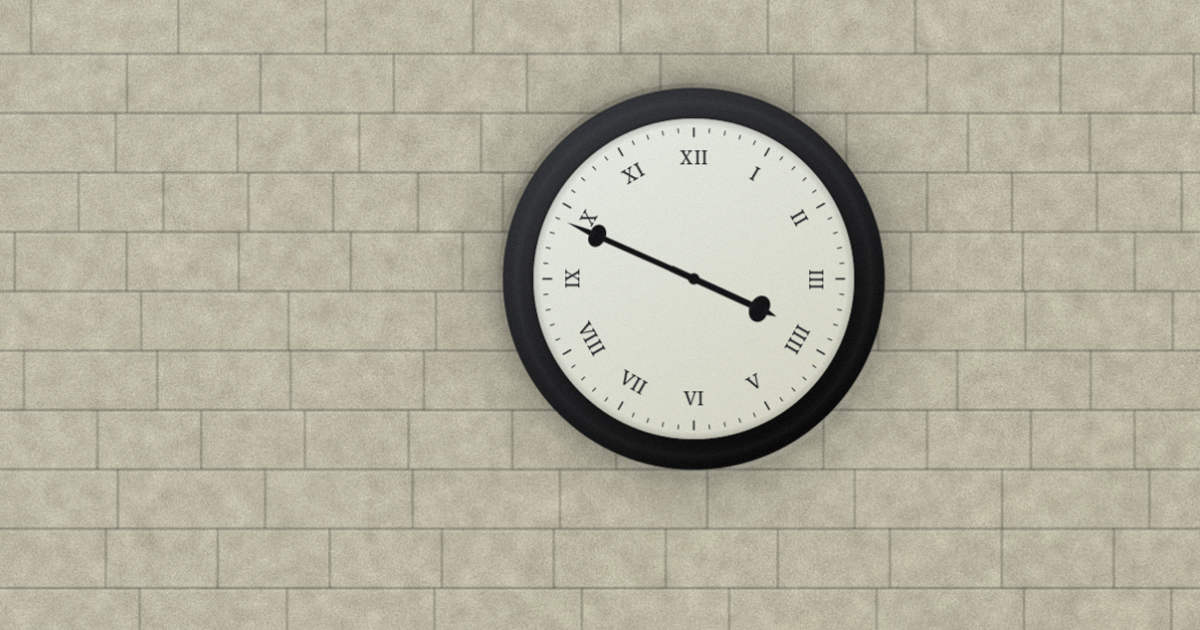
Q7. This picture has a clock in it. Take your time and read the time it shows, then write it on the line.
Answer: 3:49
